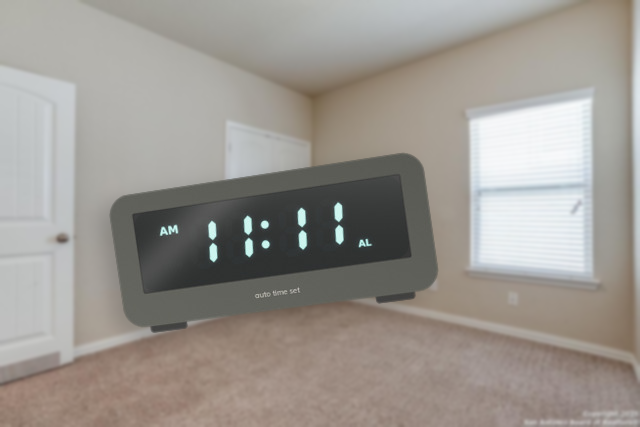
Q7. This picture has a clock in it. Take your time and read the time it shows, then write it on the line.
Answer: 11:11
